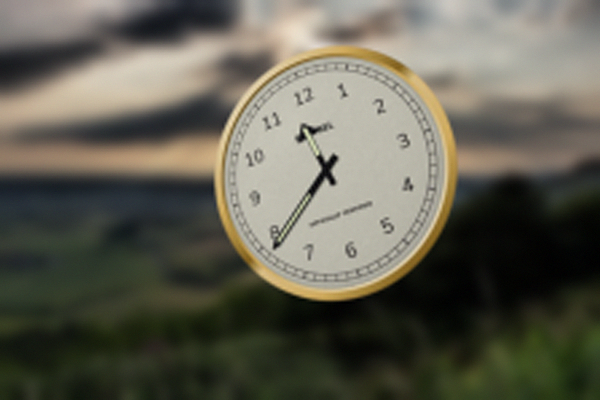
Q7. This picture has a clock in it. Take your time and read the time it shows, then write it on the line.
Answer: 11:39
